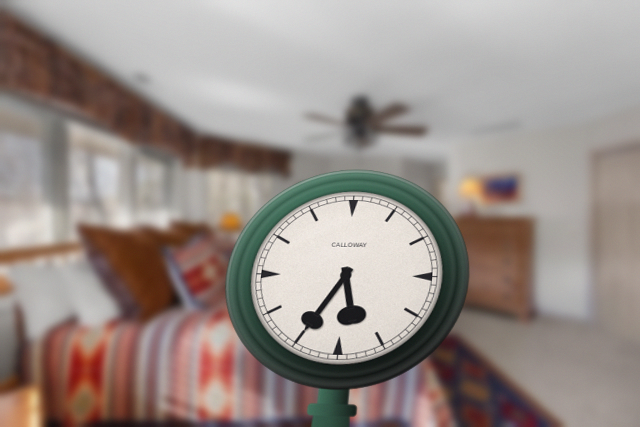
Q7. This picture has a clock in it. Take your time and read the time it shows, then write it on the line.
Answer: 5:35
